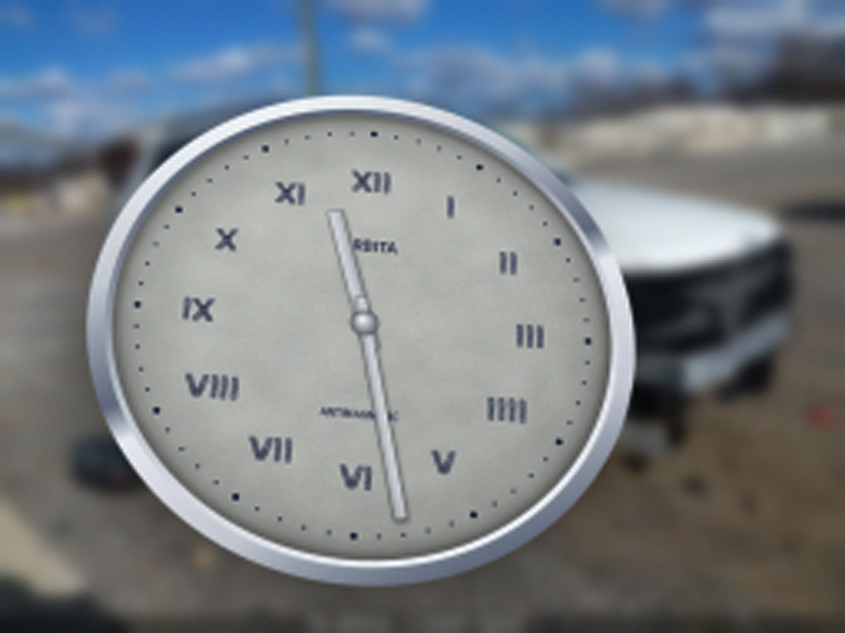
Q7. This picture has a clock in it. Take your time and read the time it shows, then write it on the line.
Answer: 11:28
